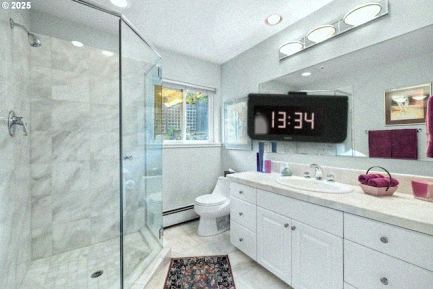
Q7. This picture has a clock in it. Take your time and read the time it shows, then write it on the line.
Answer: 13:34
